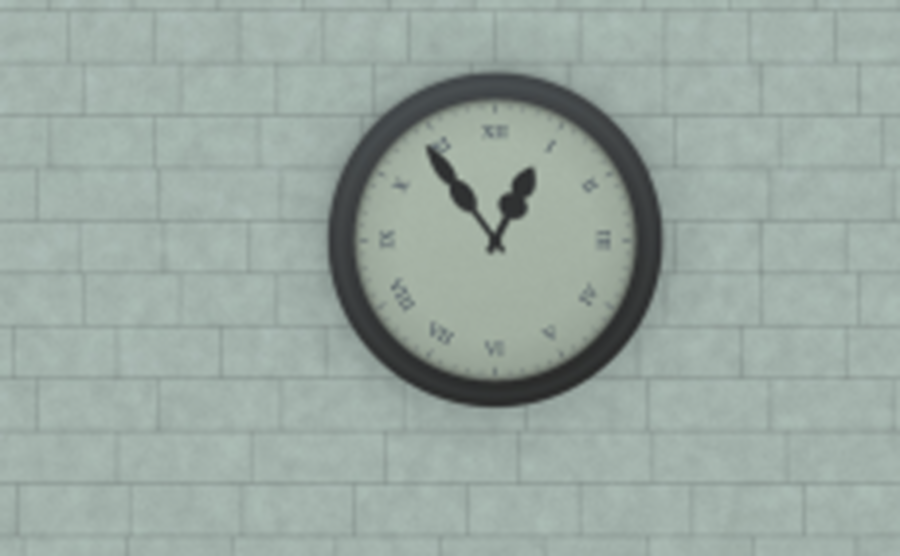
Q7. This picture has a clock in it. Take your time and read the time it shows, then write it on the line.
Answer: 12:54
